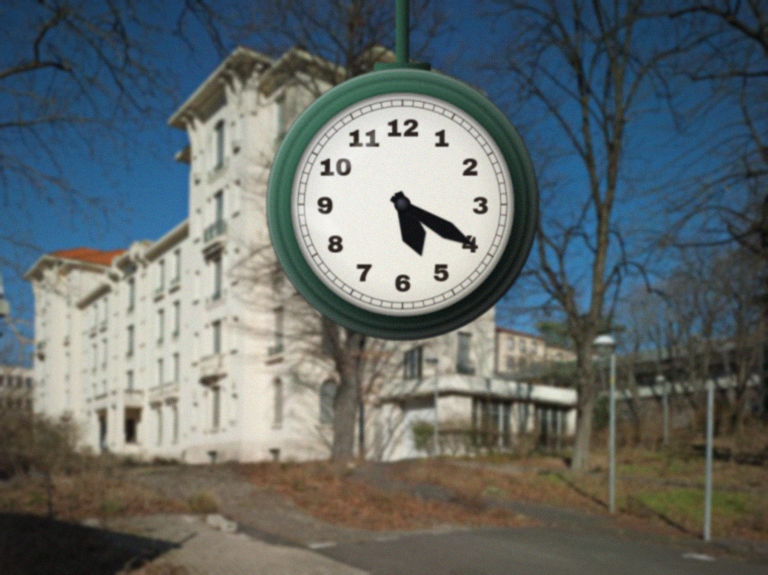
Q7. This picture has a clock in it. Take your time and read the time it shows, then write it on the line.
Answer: 5:20
